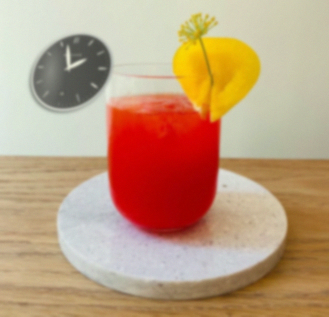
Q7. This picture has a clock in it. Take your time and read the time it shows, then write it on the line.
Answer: 1:57
